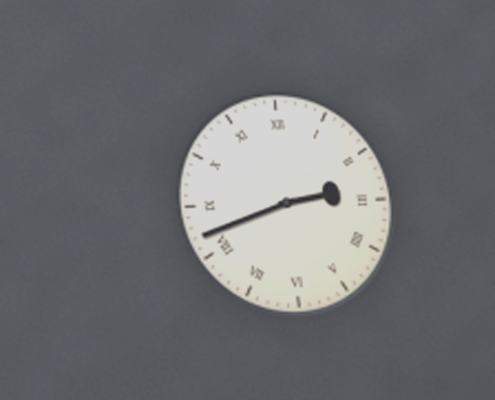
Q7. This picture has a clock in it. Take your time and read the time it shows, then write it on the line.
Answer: 2:42
